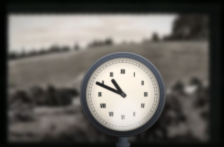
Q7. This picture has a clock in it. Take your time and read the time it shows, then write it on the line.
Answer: 10:49
